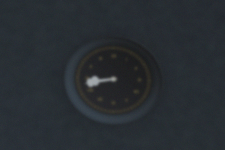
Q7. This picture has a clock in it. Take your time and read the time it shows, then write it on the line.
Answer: 8:43
